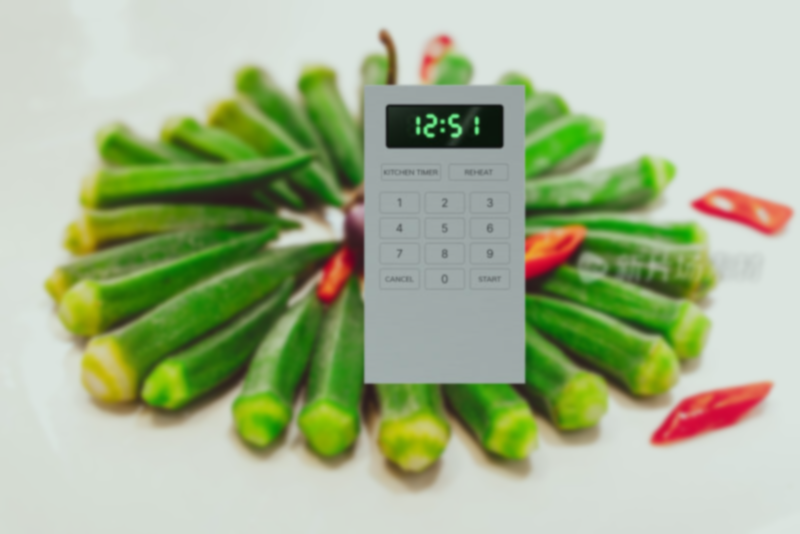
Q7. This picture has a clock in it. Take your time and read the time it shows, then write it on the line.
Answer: 12:51
